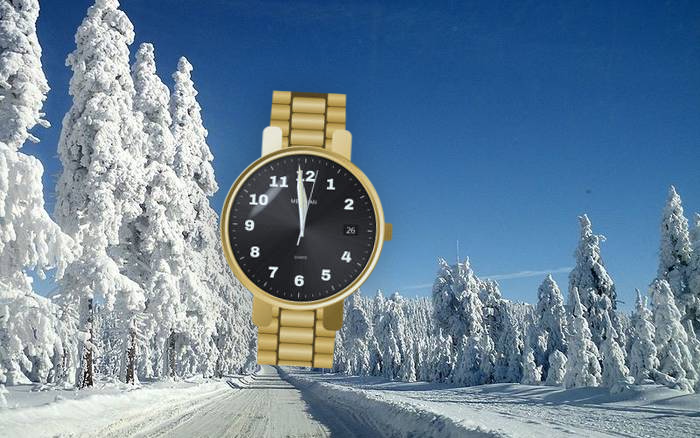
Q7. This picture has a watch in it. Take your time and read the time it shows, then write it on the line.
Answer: 11:59:02
